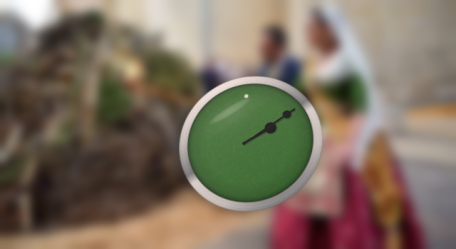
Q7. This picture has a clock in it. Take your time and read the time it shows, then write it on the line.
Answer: 2:10
